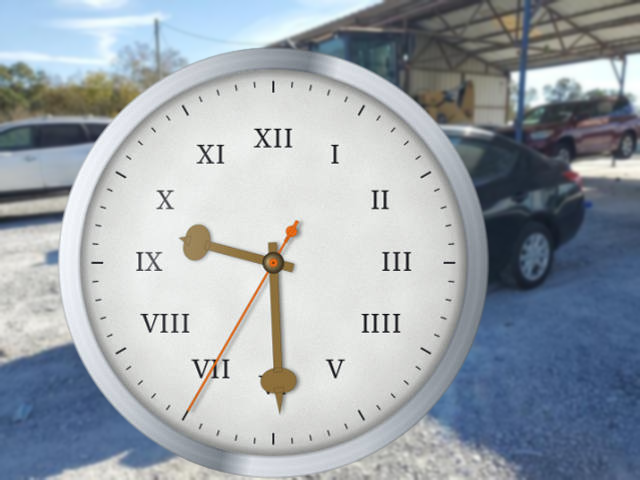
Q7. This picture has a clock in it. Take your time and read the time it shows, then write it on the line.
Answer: 9:29:35
